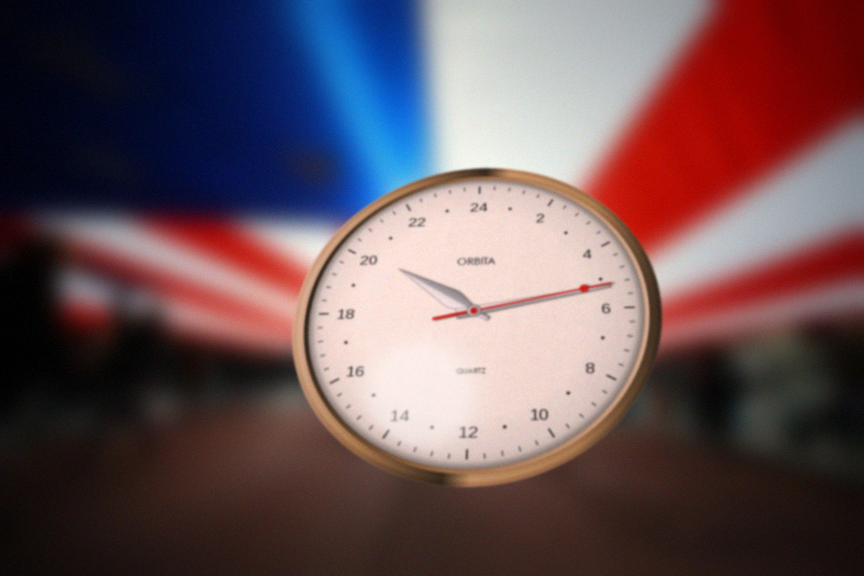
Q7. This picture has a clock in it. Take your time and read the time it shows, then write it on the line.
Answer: 20:13:13
